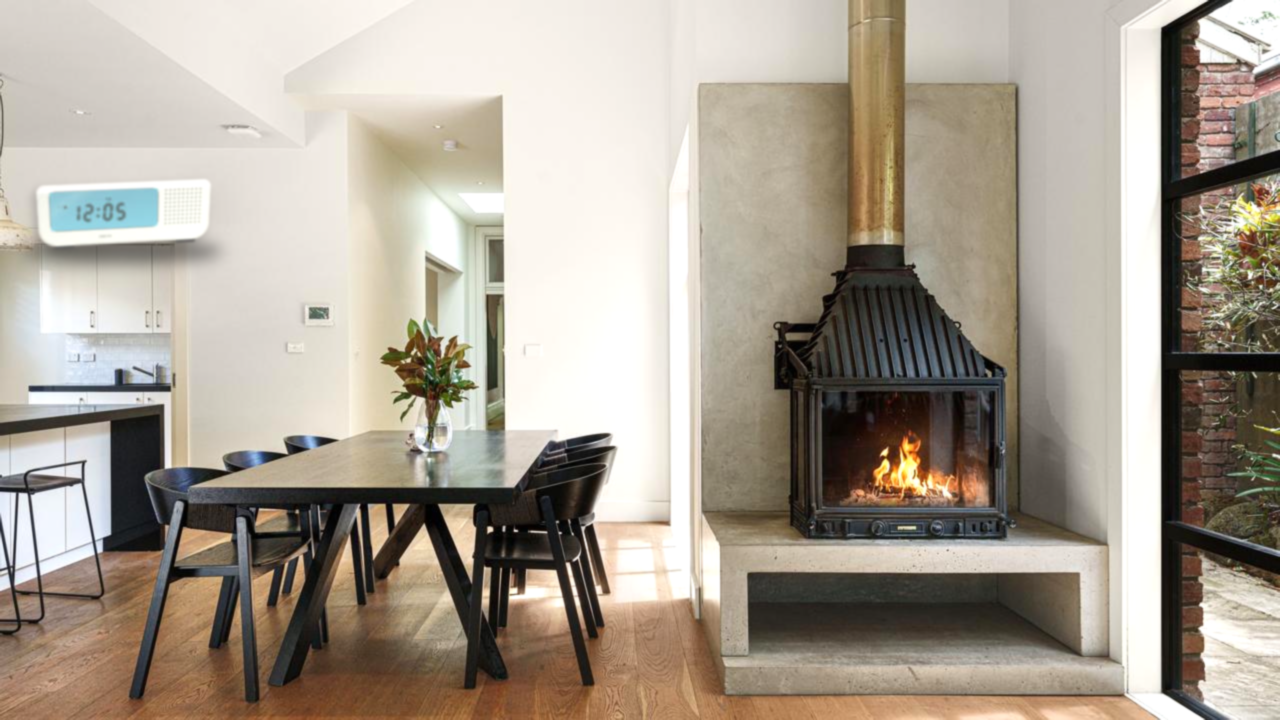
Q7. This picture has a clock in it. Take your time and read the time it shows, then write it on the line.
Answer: 12:05
